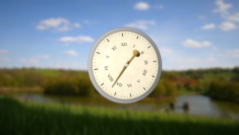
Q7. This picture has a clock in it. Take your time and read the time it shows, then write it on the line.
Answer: 1:37
